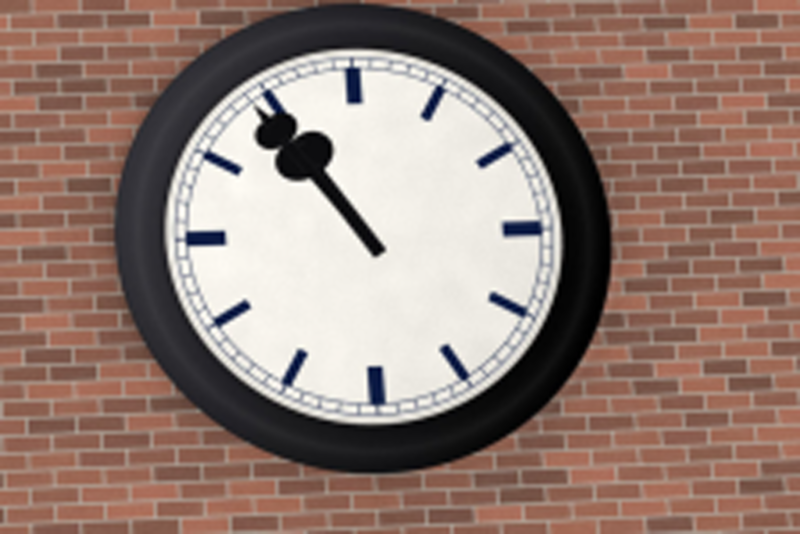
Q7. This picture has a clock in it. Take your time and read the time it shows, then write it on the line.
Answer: 10:54
